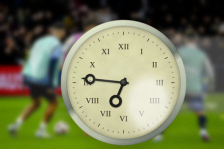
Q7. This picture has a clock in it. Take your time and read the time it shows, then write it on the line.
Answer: 6:46
